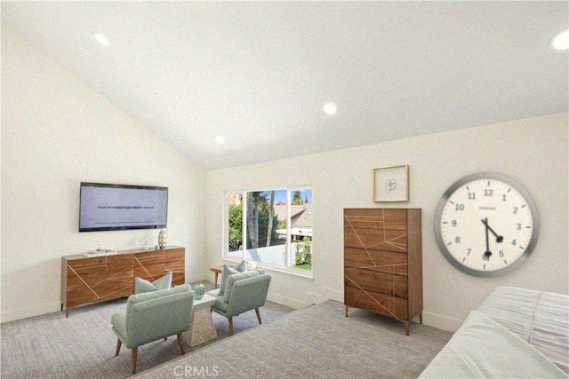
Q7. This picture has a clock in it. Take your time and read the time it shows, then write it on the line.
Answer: 4:29
